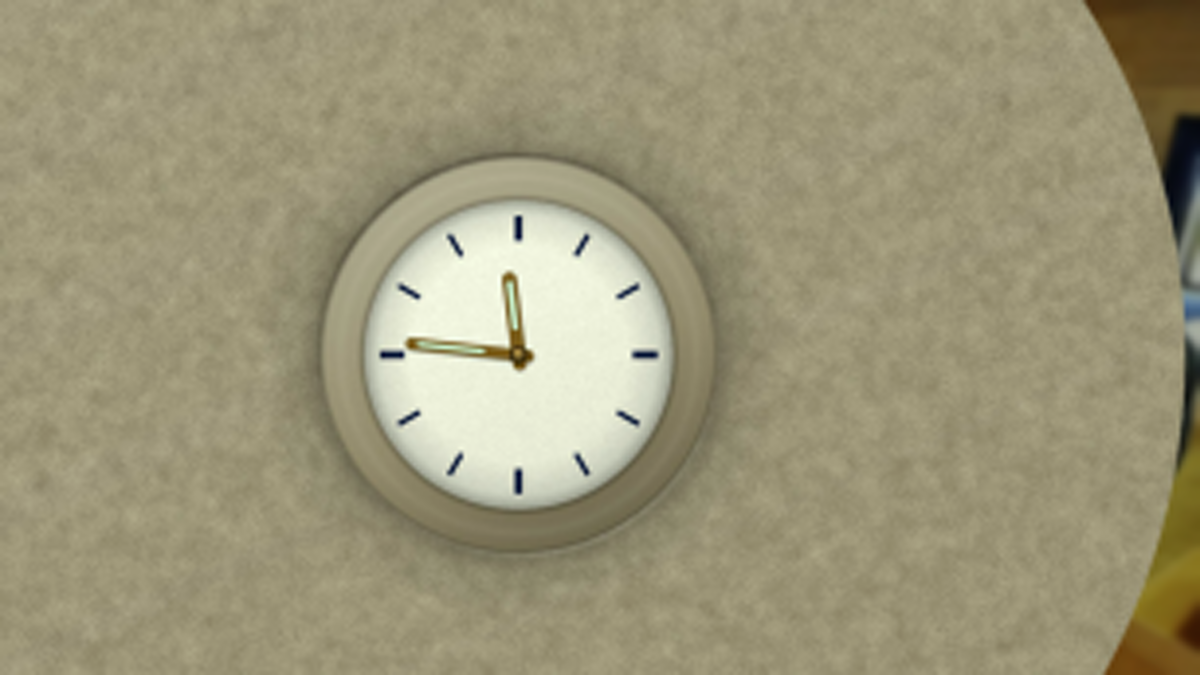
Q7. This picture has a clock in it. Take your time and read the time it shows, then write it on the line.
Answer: 11:46
